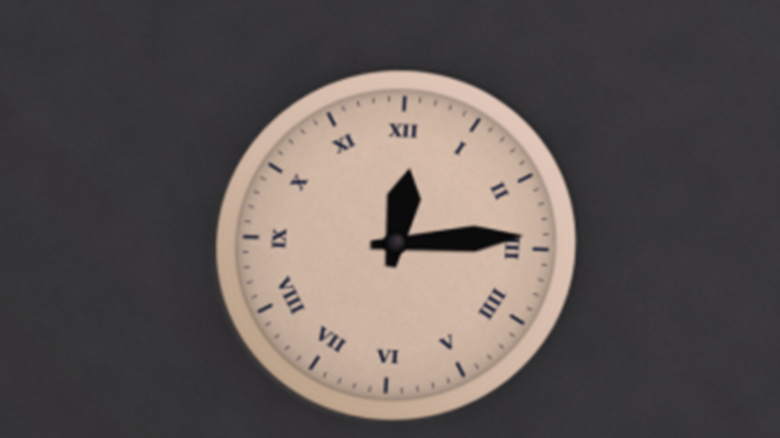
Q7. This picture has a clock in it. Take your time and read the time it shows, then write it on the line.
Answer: 12:14
